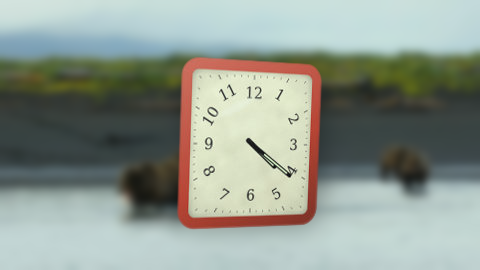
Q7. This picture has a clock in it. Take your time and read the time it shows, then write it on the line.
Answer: 4:21
